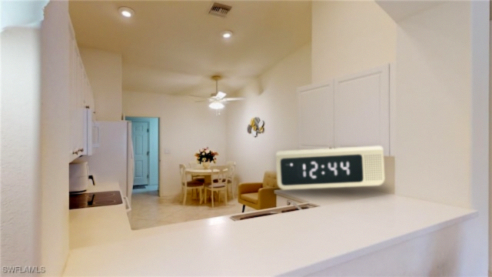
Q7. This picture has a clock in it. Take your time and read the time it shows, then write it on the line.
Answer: 12:44
